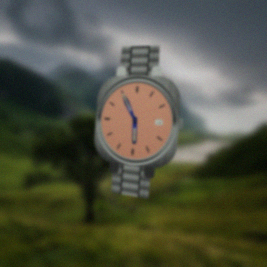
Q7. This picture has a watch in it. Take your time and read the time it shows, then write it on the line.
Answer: 5:55
